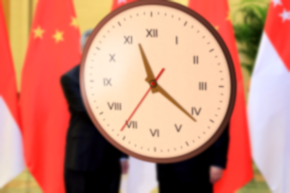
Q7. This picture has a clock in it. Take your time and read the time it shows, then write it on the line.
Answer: 11:21:36
